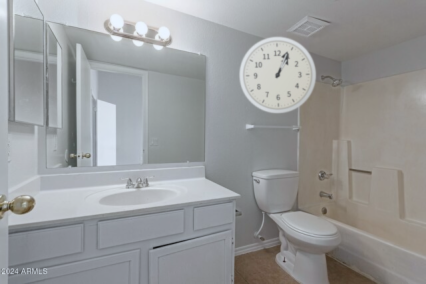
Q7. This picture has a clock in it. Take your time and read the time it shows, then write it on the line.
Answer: 1:04
